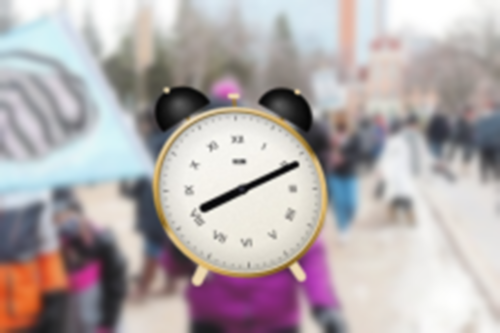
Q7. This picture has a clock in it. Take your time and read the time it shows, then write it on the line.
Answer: 8:11
